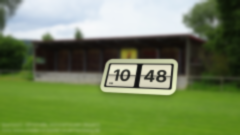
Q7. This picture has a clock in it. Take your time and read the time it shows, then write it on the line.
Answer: 10:48
